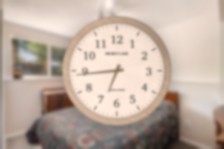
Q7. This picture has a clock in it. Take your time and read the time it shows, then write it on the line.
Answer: 6:44
